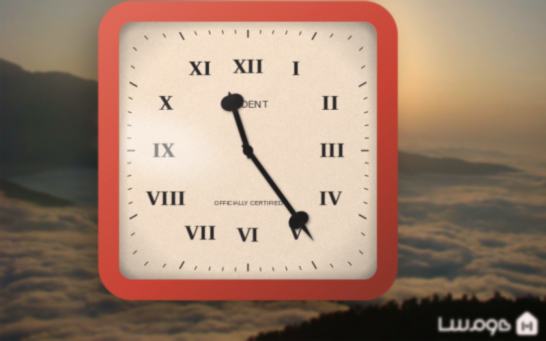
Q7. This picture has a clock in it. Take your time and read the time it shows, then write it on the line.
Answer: 11:24
